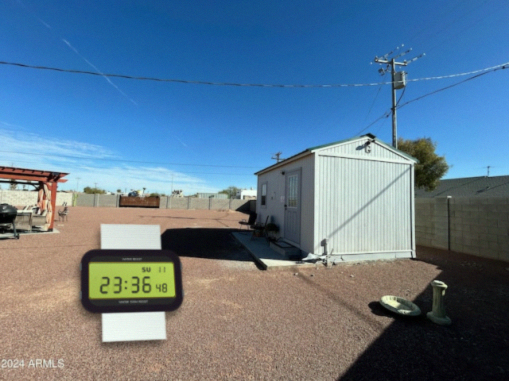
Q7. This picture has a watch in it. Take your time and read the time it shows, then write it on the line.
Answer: 23:36:48
